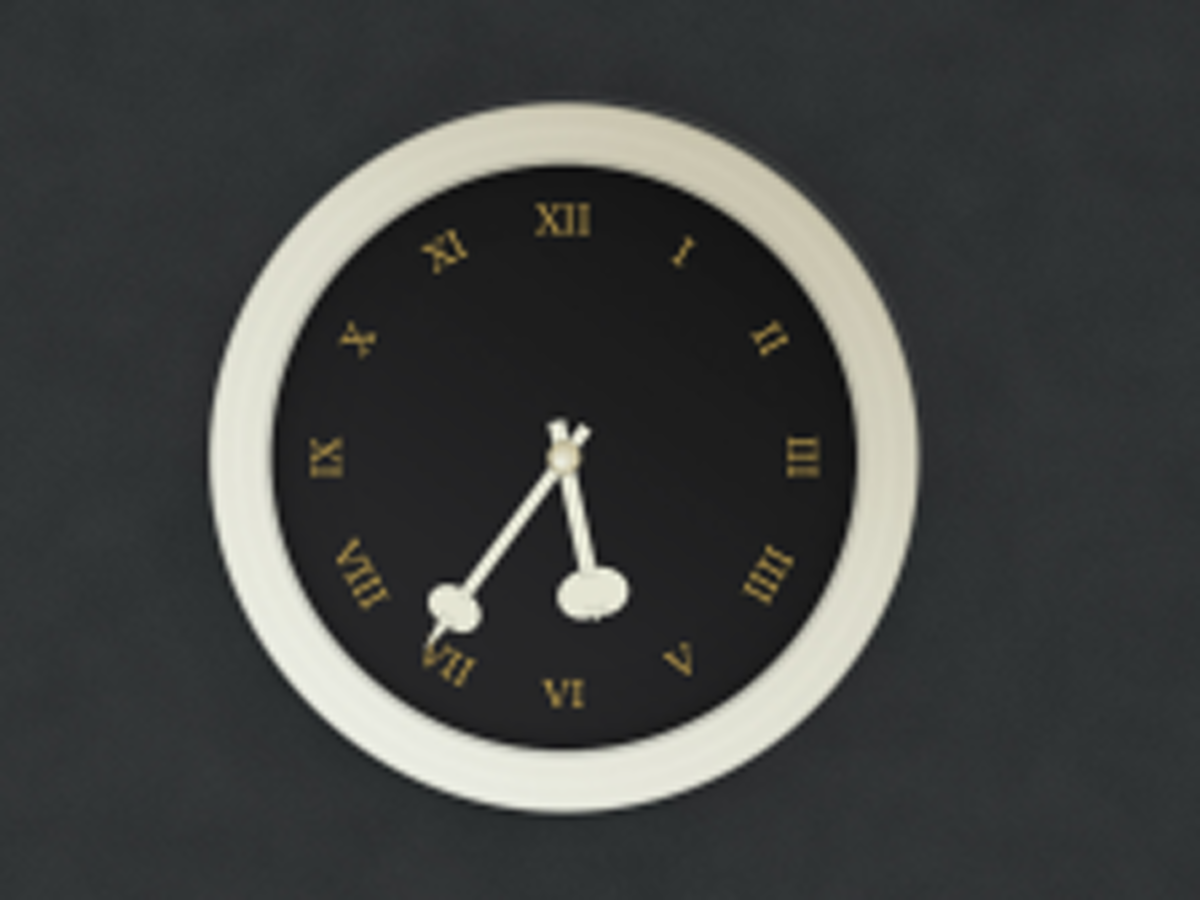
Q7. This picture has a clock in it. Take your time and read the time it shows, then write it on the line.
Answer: 5:36
